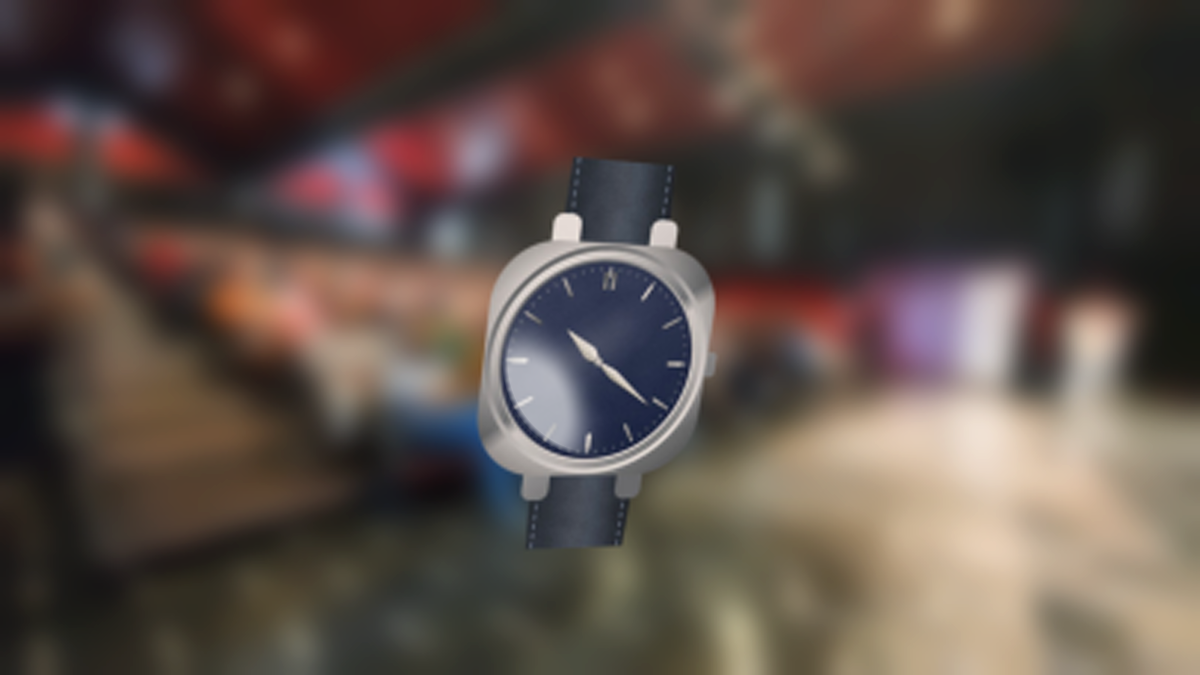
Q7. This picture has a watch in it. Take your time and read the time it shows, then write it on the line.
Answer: 10:21
